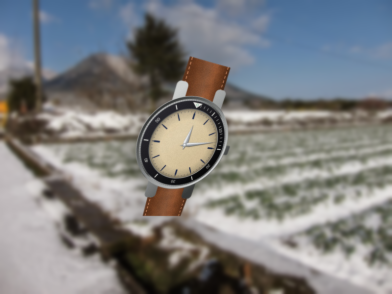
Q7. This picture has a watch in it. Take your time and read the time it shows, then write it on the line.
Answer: 12:13
